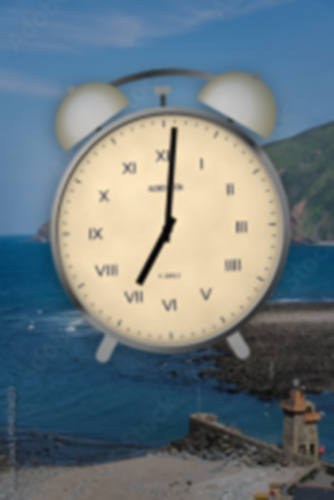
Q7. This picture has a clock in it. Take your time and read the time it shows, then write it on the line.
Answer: 7:01
